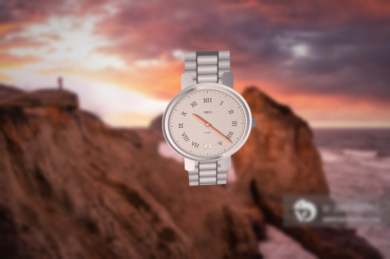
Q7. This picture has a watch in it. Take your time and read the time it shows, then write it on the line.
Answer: 10:22
